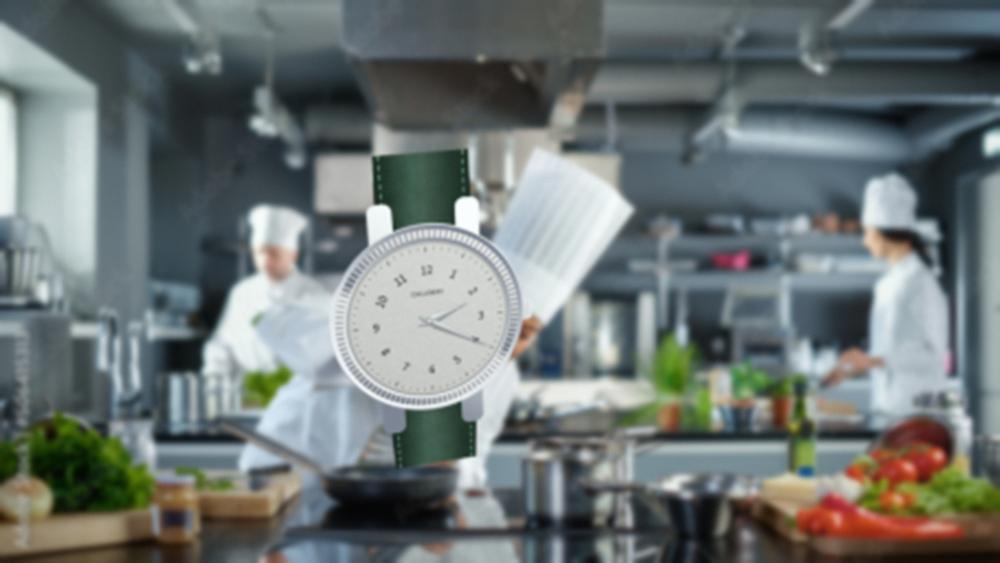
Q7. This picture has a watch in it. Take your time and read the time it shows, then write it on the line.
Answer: 2:20
